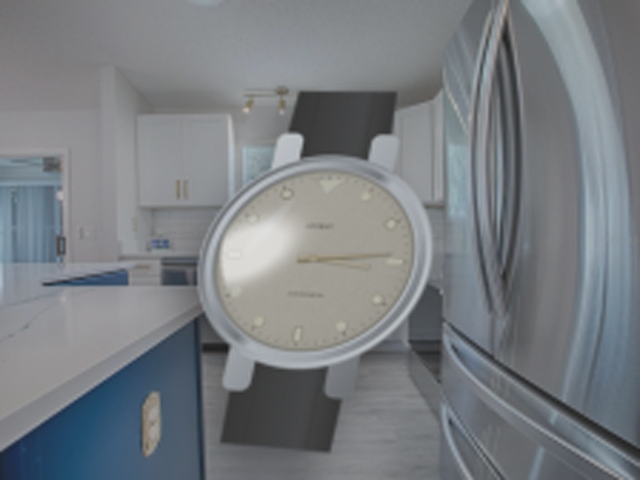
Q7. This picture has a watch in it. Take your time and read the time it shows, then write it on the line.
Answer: 3:14
